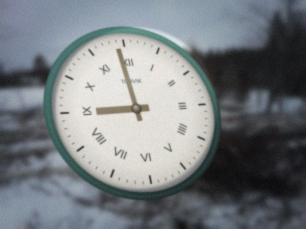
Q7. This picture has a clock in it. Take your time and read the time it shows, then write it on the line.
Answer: 8:59
